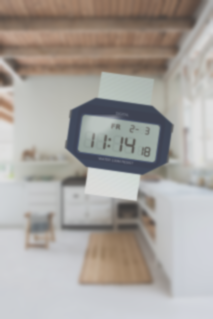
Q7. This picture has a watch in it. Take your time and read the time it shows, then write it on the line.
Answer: 11:14
